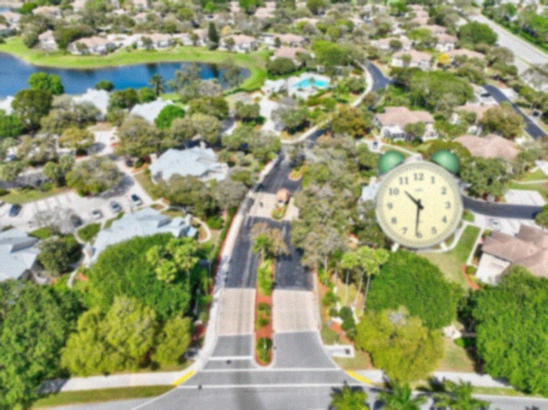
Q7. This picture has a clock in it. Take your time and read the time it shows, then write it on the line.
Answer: 10:31
